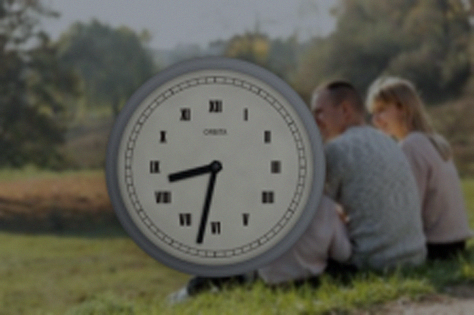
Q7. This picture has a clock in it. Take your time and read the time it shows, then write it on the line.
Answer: 8:32
